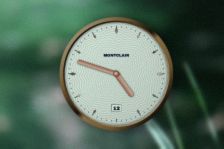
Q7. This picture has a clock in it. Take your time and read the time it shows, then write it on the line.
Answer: 4:48
